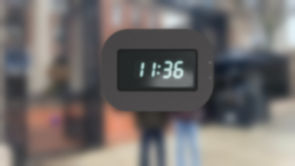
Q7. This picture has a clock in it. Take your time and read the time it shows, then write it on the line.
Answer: 11:36
